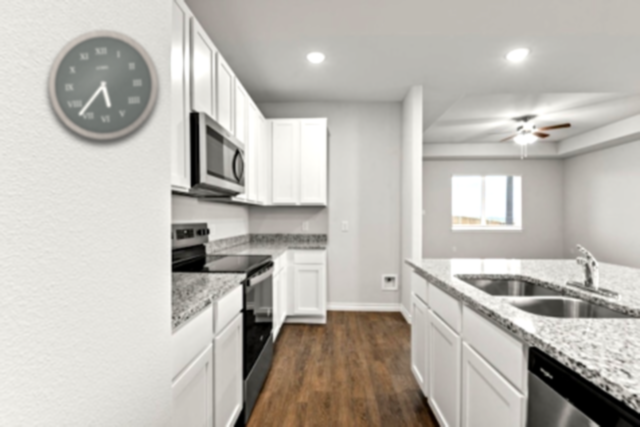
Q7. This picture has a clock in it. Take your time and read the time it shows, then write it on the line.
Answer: 5:37
